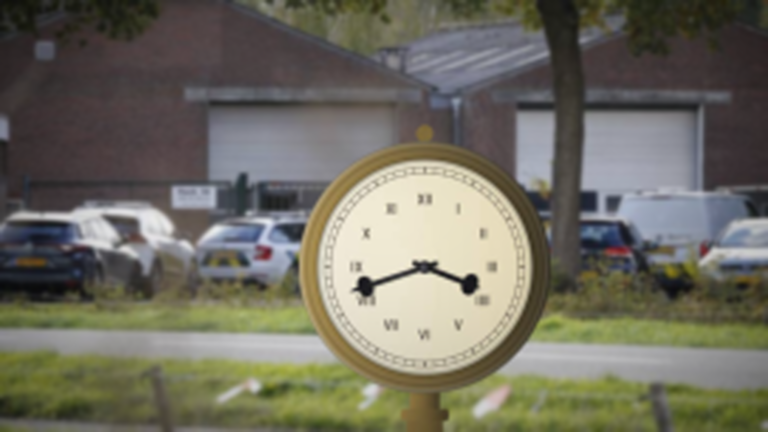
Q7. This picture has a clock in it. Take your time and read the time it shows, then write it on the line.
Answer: 3:42
